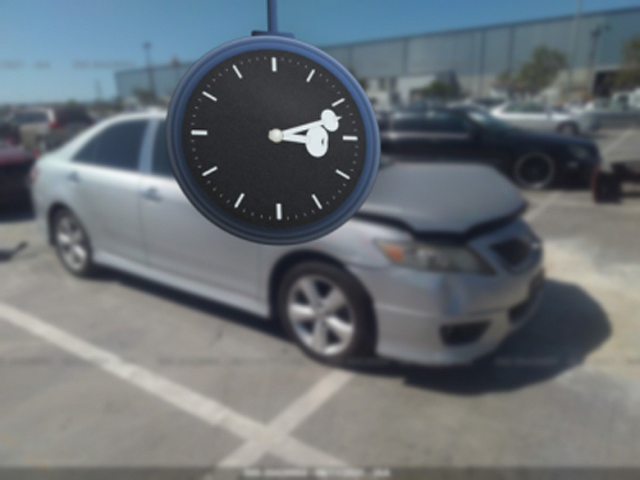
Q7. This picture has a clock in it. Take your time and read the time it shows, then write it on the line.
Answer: 3:12
